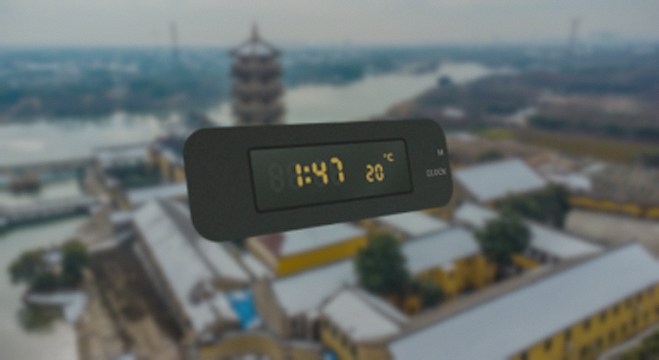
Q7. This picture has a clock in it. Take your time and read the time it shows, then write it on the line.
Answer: 1:47
